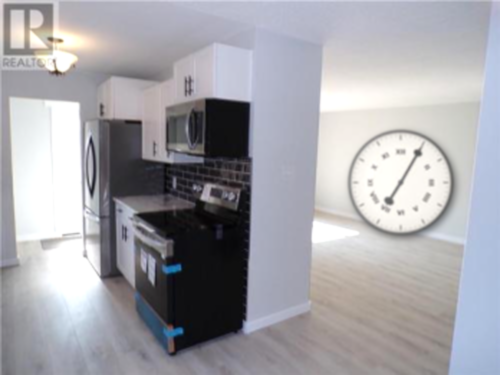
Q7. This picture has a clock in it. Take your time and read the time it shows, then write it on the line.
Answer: 7:05
